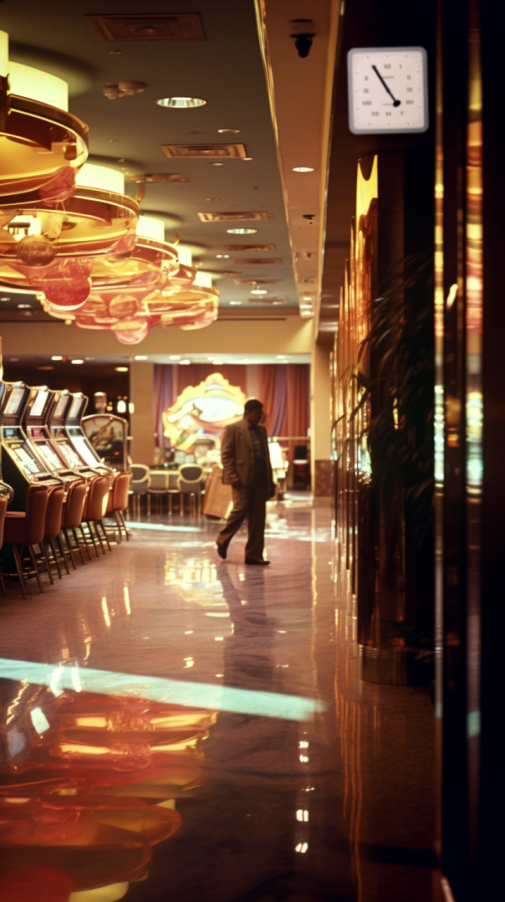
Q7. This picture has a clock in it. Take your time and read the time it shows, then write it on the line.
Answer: 4:55
